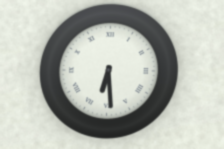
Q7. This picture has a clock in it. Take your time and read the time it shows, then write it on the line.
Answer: 6:29
